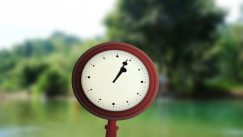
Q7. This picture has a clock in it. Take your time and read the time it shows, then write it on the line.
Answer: 1:04
